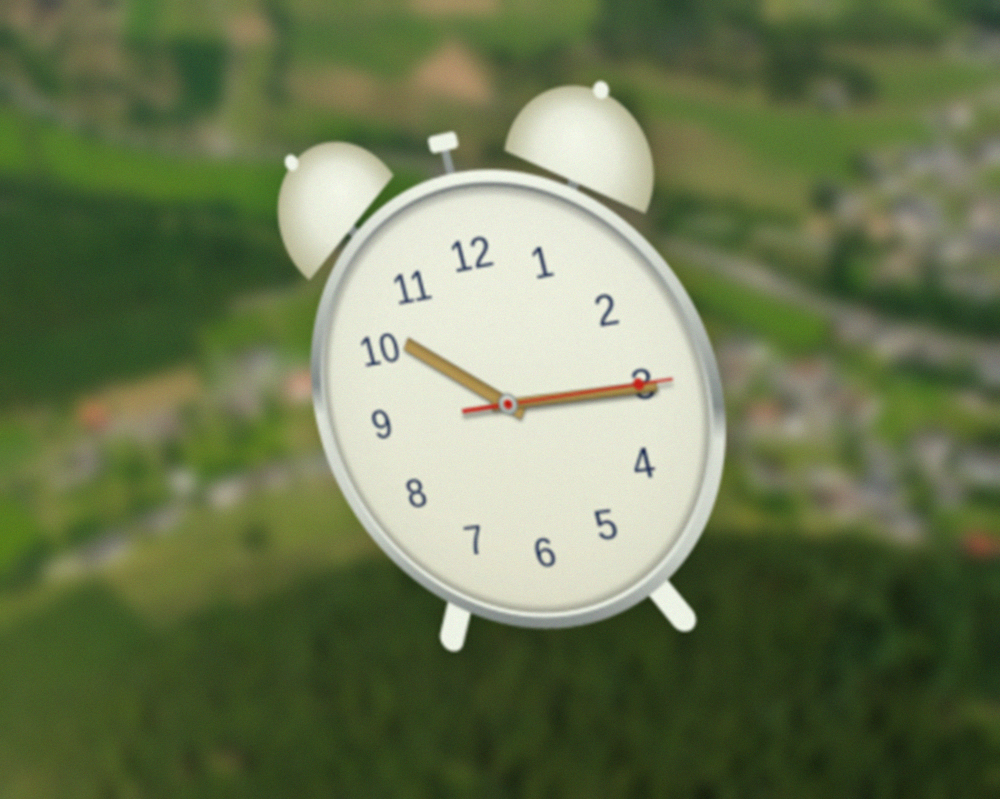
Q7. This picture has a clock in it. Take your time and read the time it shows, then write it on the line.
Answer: 10:15:15
